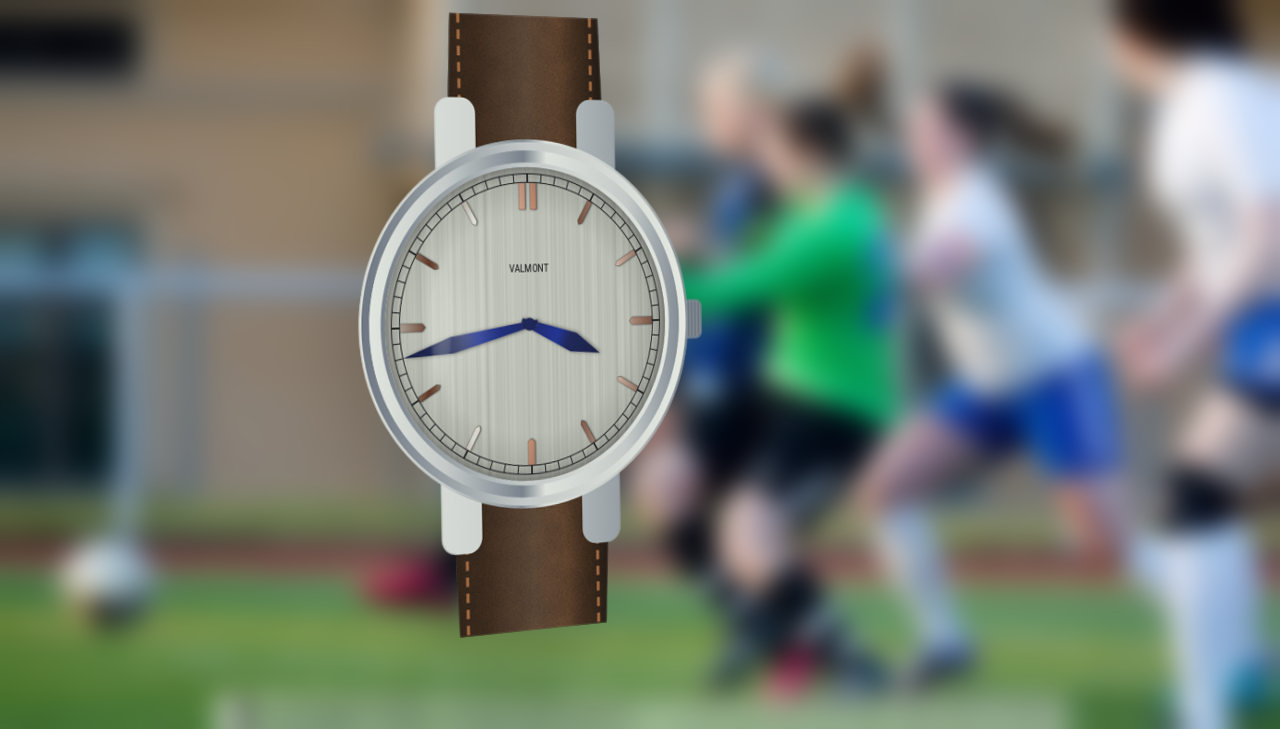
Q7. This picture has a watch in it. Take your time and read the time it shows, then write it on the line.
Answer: 3:43
